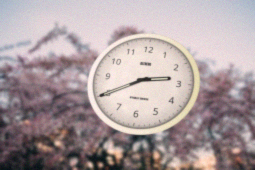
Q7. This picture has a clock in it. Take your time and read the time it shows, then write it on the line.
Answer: 2:40
